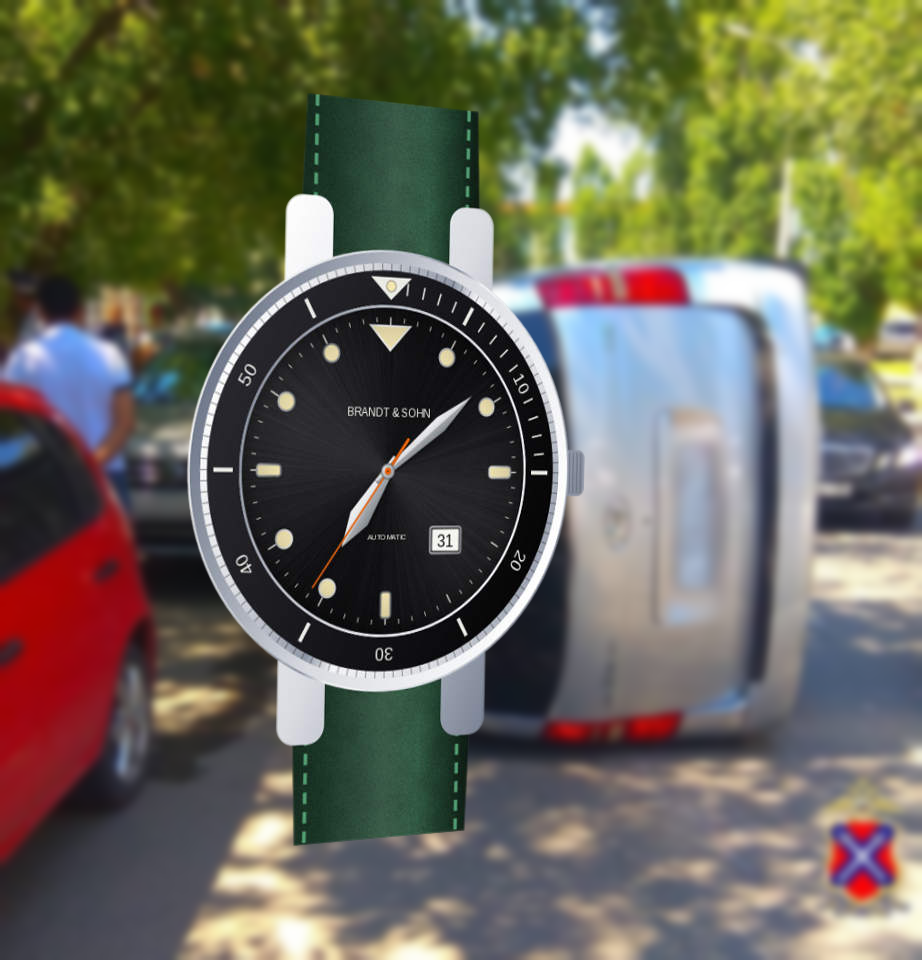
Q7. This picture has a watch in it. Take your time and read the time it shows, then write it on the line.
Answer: 7:08:36
